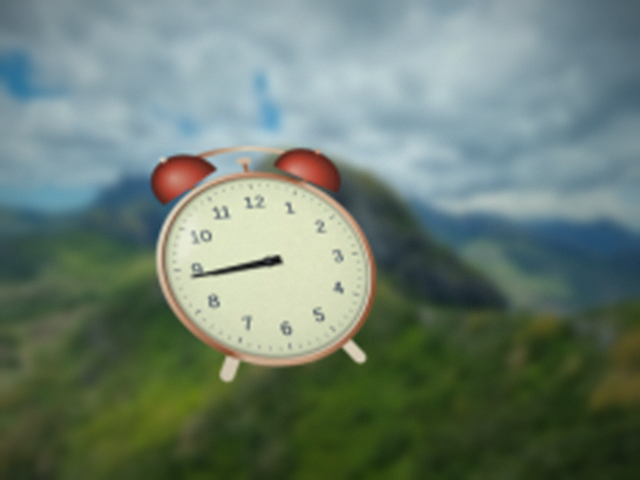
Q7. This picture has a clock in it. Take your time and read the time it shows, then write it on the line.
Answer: 8:44
